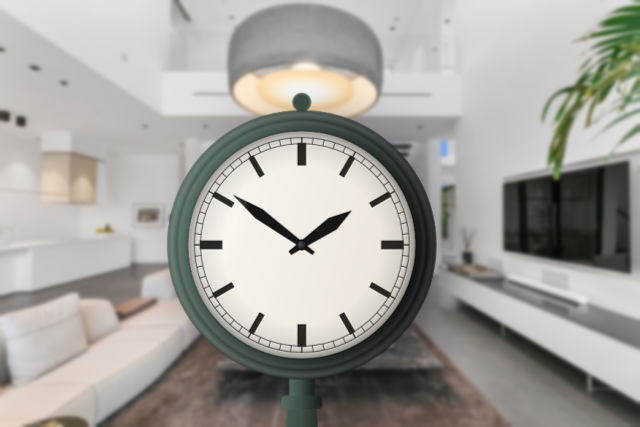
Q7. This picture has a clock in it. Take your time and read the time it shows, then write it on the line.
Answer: 1:51
